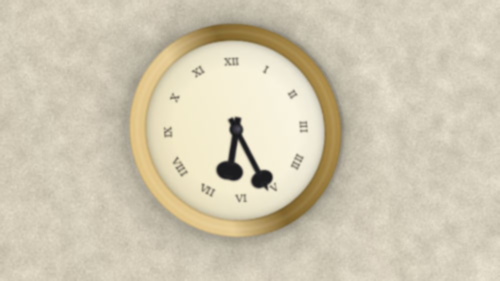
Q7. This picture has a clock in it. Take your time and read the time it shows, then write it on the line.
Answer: 6:26
